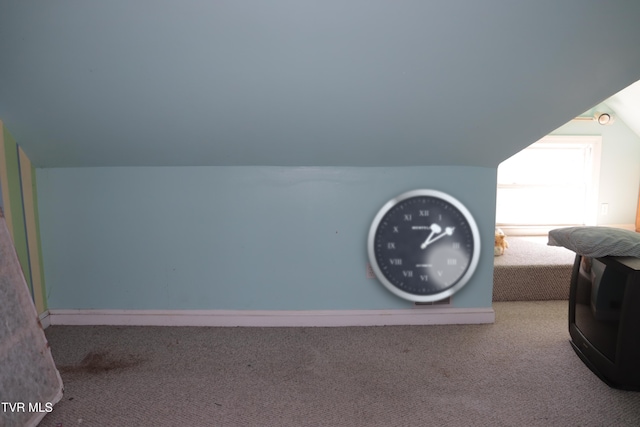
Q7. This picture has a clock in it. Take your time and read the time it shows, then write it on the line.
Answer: 1:10
